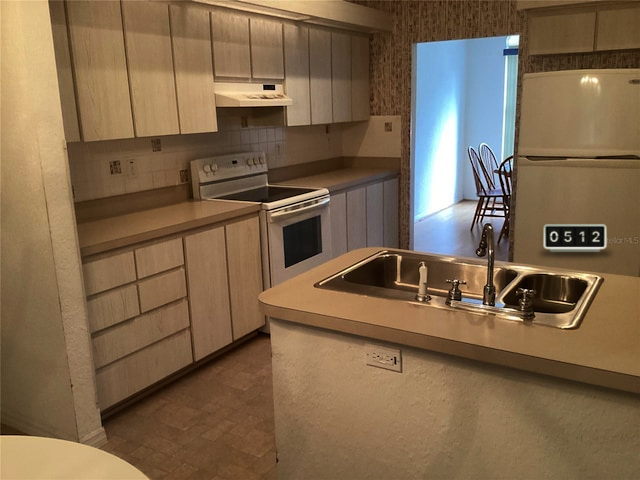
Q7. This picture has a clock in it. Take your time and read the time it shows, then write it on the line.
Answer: 5:12
